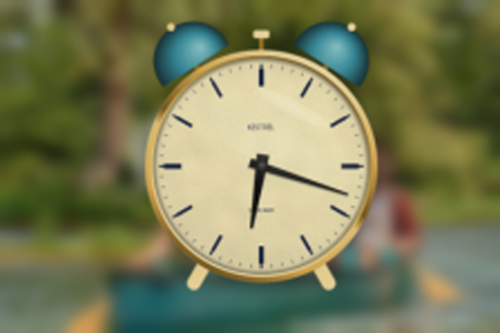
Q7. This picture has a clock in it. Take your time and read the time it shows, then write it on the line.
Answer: 6:18
